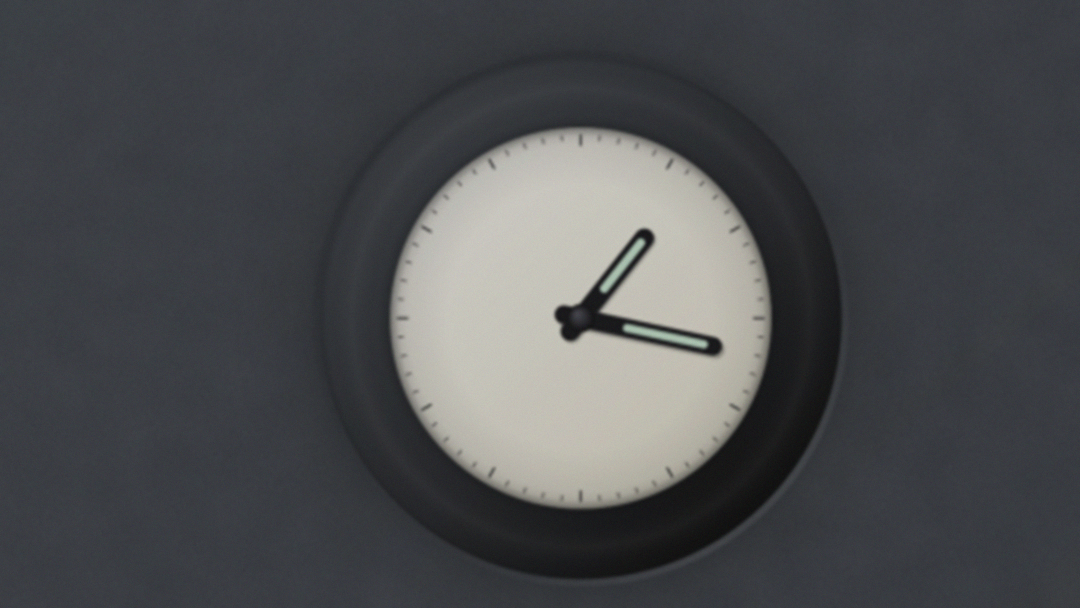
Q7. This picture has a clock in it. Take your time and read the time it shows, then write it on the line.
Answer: 1:17
